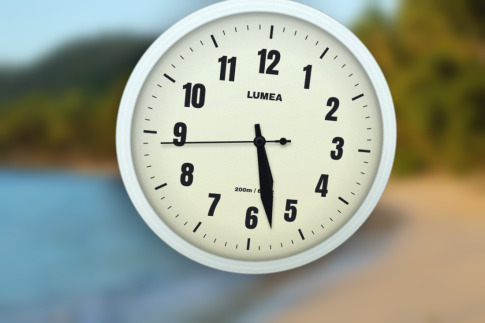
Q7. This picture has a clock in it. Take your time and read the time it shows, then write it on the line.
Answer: 5:27:44
